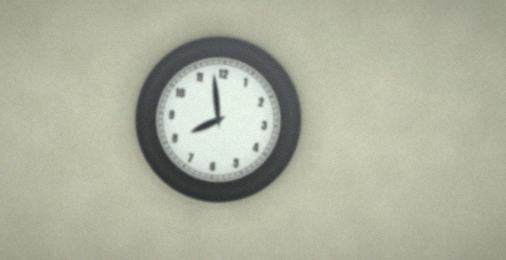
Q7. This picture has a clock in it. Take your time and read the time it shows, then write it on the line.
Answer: 7:58
